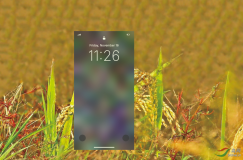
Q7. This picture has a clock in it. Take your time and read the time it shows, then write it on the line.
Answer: 11:26
